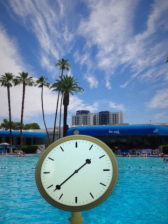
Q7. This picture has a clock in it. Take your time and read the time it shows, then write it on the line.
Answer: 1:38
